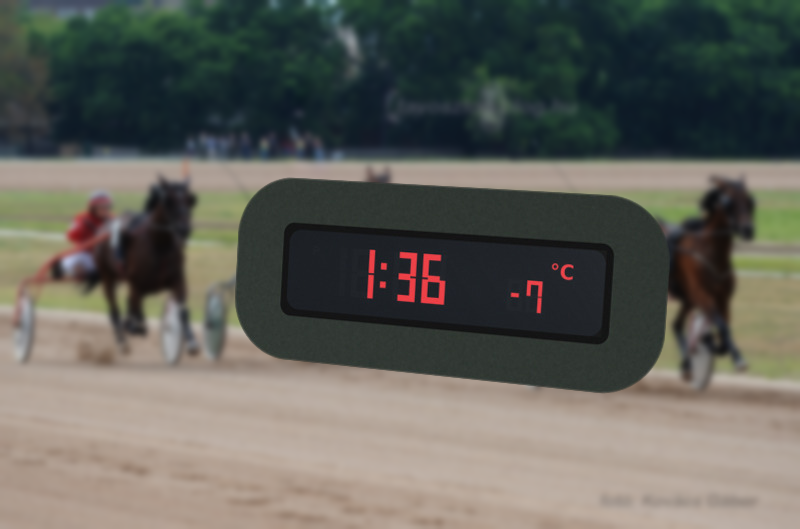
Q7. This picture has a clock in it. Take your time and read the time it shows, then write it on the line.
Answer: 1:36
